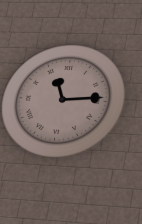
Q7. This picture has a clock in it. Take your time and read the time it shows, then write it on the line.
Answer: 11:14
